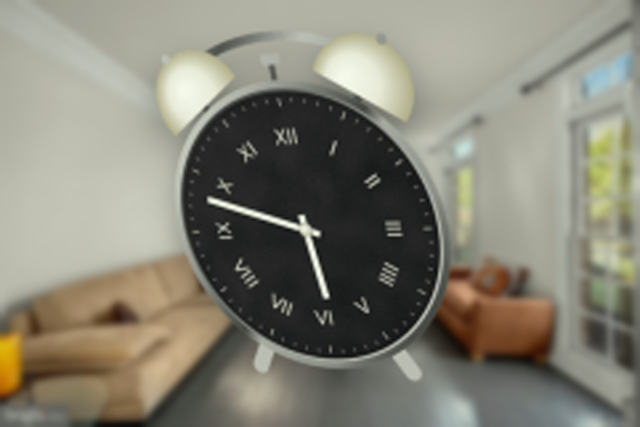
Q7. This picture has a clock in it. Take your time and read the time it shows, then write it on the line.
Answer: 5:48
